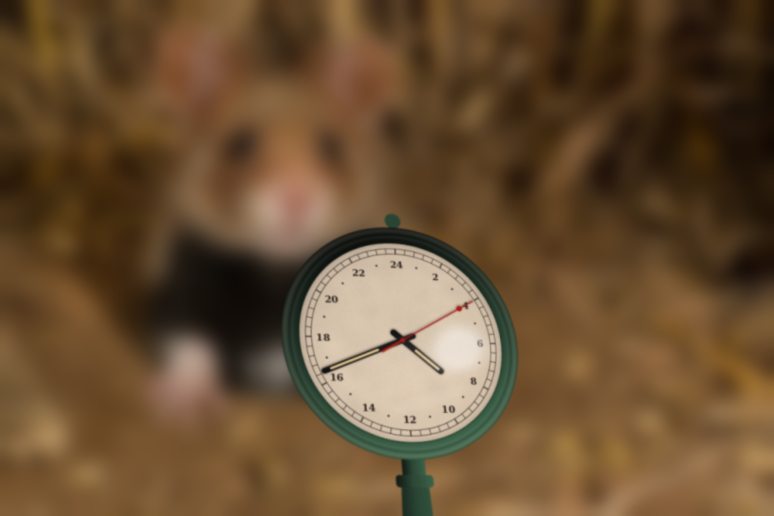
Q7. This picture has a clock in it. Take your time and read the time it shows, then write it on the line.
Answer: 8:41:10
